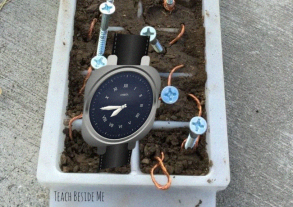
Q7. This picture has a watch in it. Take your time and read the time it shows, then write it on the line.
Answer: 7:45
